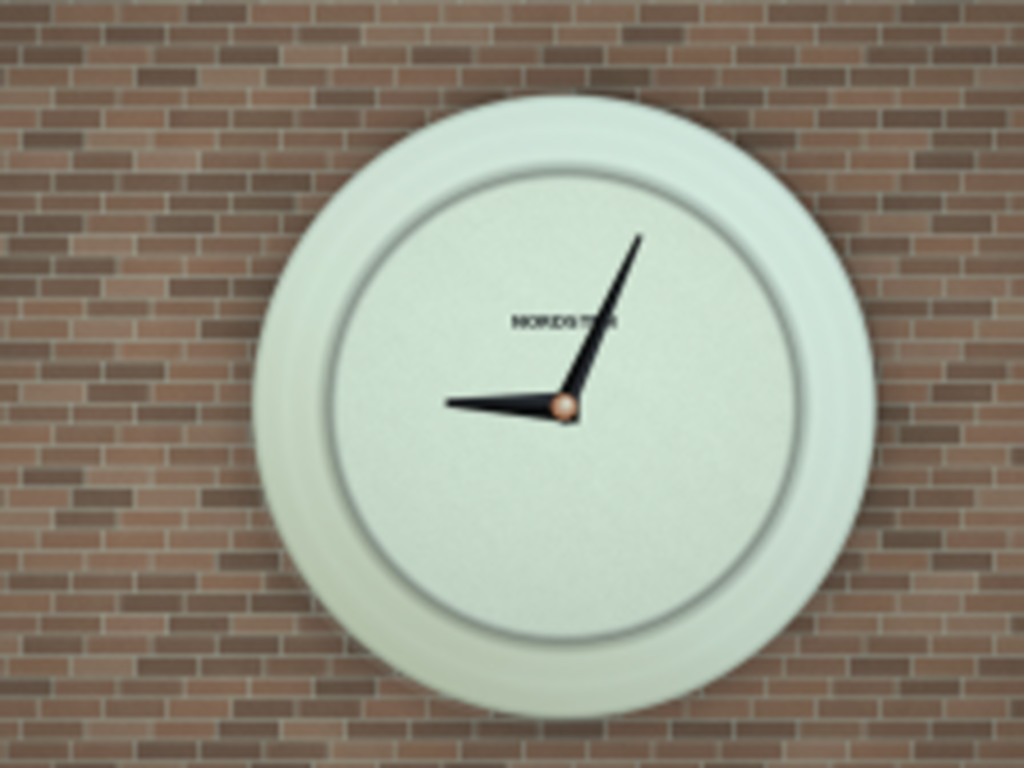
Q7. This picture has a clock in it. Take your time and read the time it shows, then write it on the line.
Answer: 9:04
